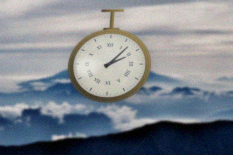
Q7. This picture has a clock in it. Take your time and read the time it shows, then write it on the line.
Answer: 2:07
